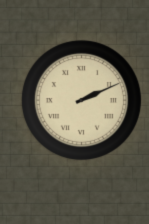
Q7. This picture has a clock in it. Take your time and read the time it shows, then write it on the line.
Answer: 2:11
